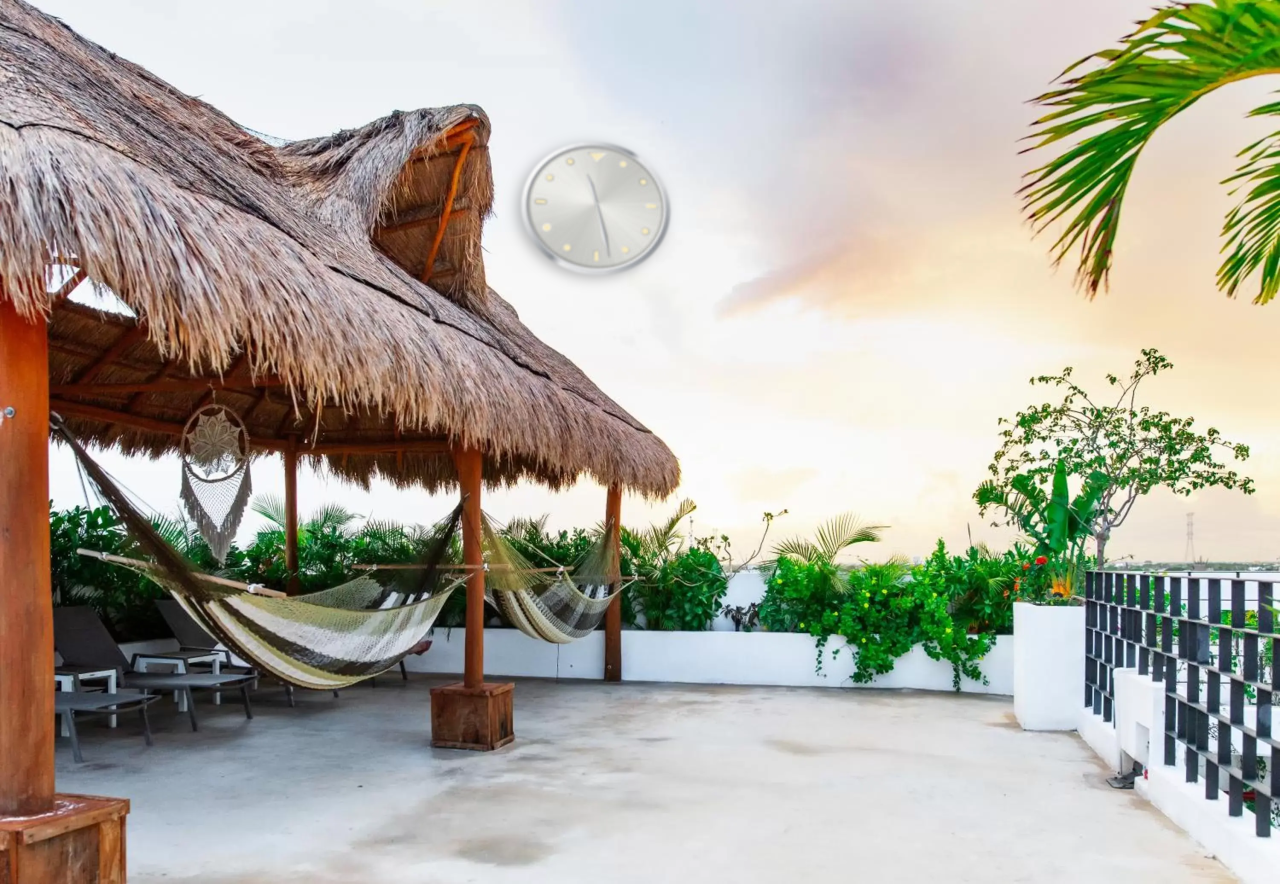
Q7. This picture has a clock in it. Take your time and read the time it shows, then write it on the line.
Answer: 11:28
